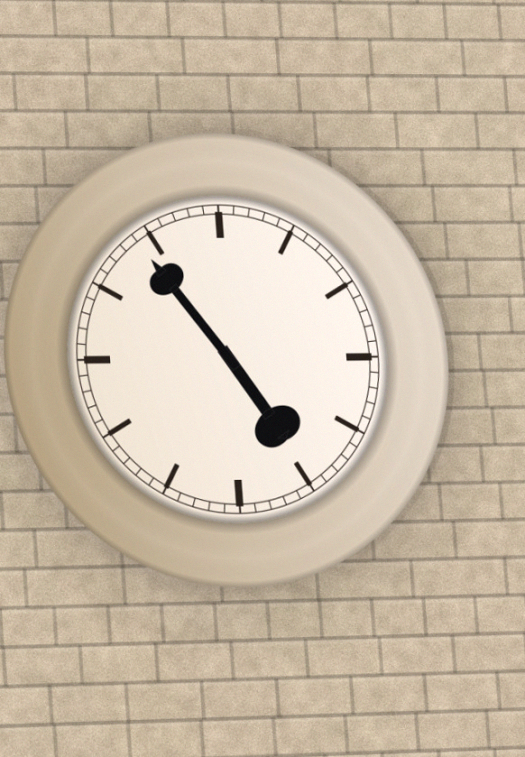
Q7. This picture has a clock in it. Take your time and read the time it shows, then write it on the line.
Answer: 4:54
